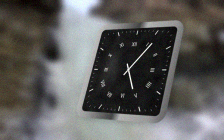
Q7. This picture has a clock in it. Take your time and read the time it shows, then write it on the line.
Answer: 5:06
